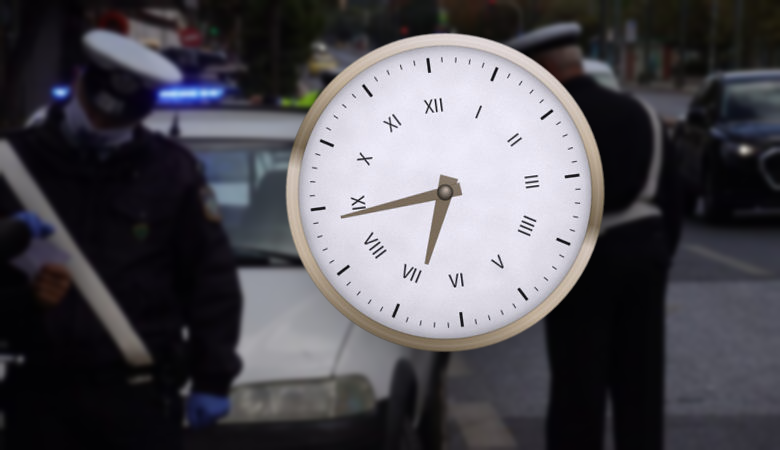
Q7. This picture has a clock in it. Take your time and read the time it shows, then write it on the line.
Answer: 6:44
